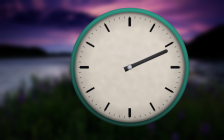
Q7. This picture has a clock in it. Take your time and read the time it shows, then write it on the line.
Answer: 2:11
